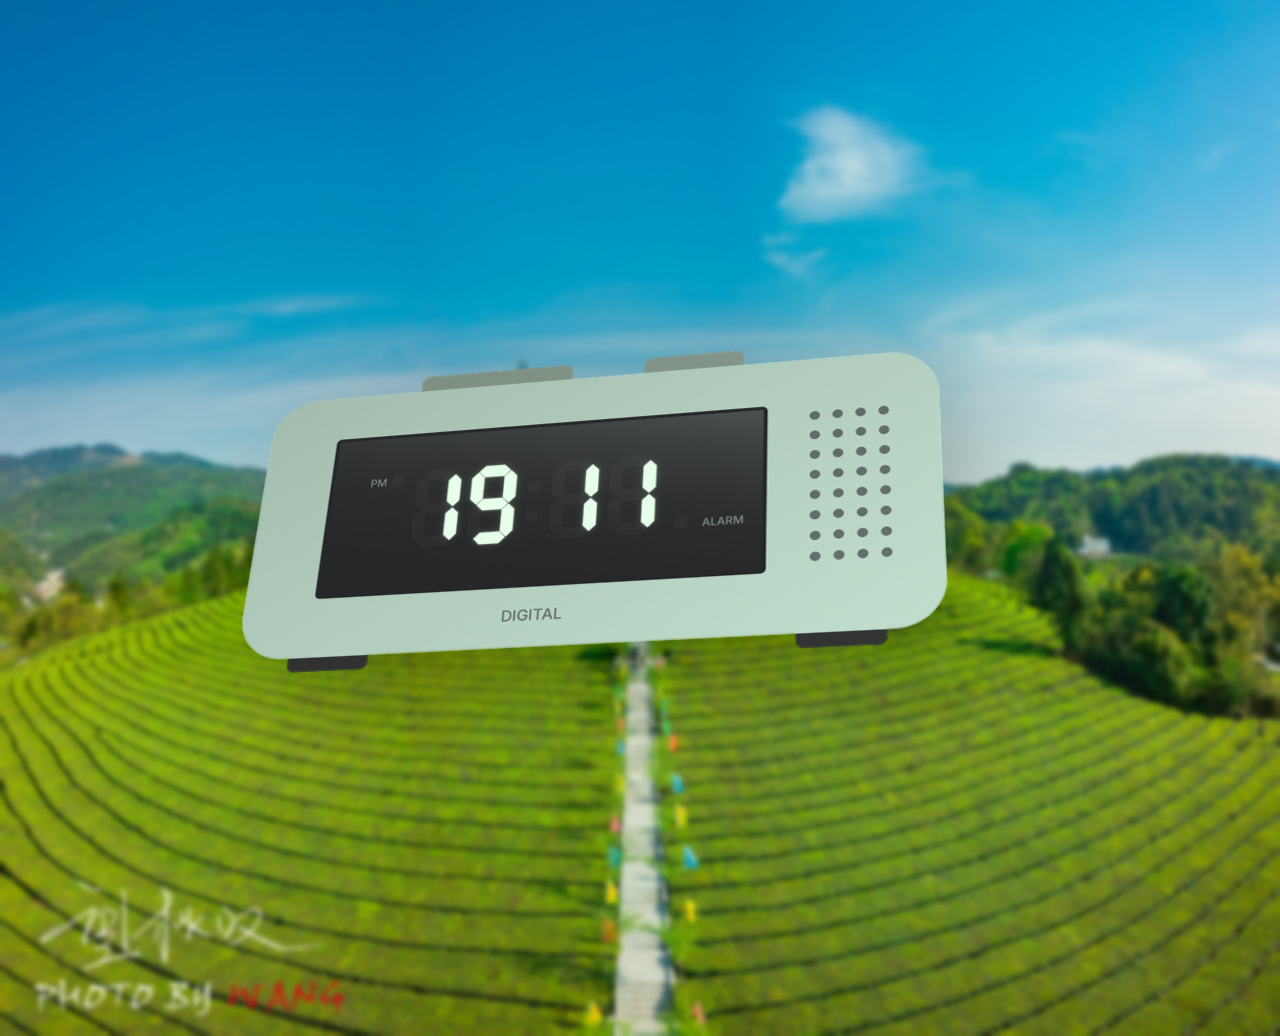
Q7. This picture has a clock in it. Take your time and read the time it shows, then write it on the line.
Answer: 19:11
